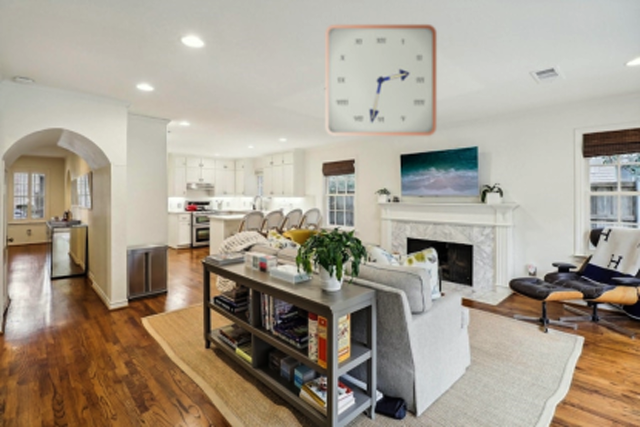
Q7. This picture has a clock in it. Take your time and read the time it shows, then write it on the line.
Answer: 2:32
